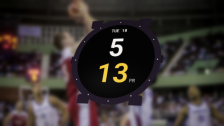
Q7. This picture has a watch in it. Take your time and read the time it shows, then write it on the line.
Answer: 5:13
